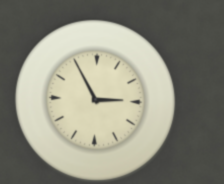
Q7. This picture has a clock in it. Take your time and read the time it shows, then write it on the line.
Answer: 2:55
